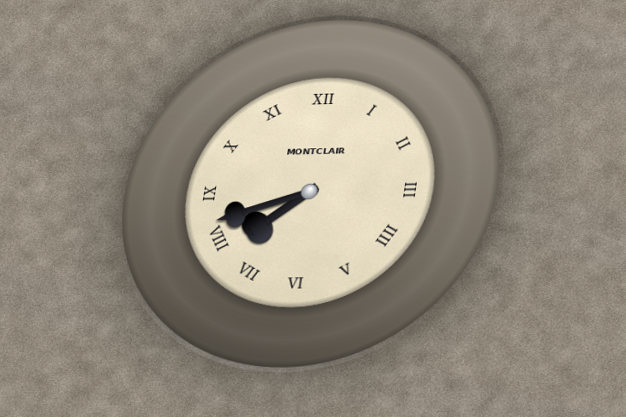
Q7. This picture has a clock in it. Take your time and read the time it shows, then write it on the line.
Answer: 7:42
